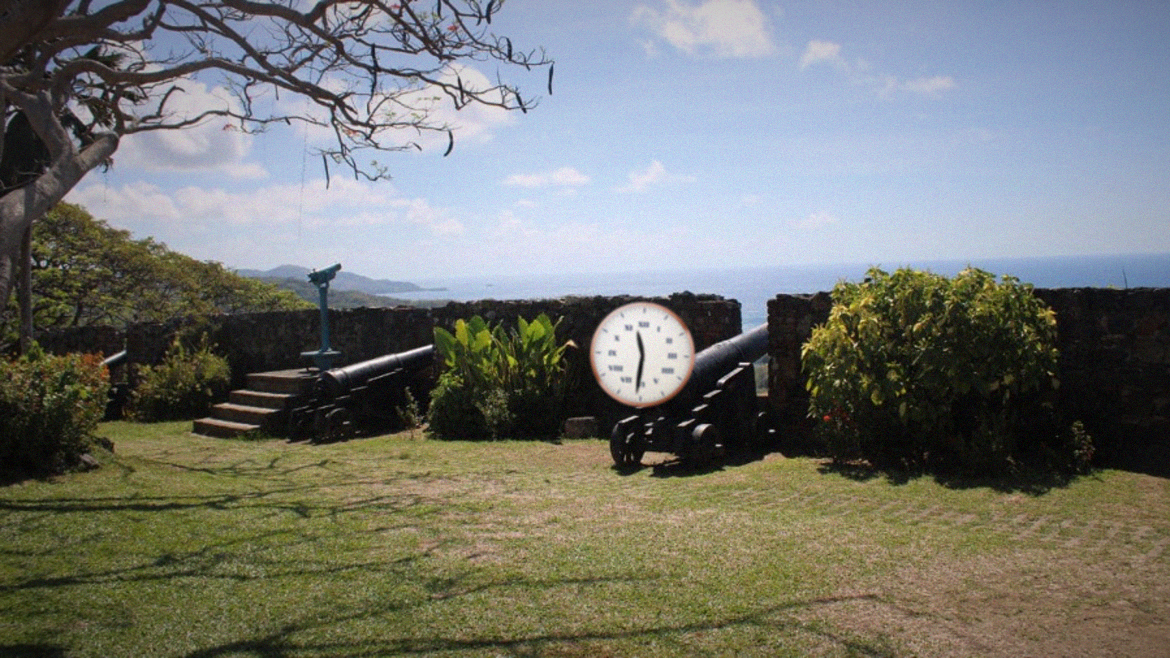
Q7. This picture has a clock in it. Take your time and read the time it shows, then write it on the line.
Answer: 11:31
